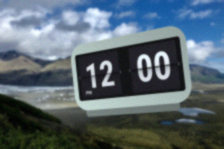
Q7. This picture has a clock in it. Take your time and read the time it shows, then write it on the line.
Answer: 12:00
